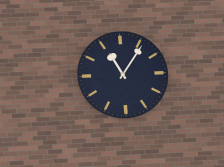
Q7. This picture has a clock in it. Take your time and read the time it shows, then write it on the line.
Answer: 11:06
